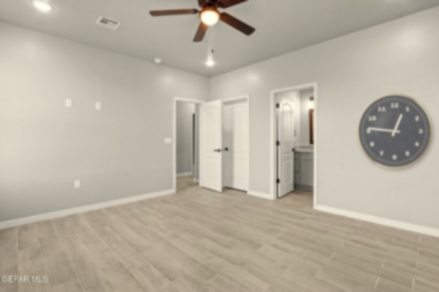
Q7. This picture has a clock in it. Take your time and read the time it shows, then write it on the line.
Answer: 12:46
